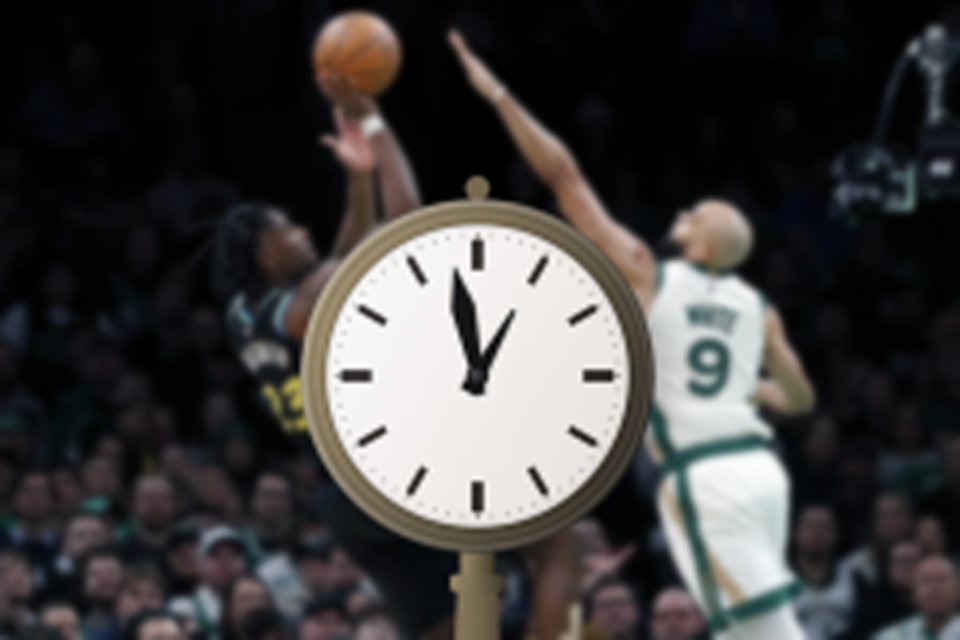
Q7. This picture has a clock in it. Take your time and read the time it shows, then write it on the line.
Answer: 12:58
